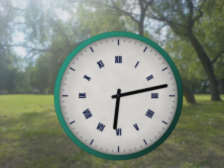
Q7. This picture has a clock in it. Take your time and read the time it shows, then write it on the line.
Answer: 6:13
